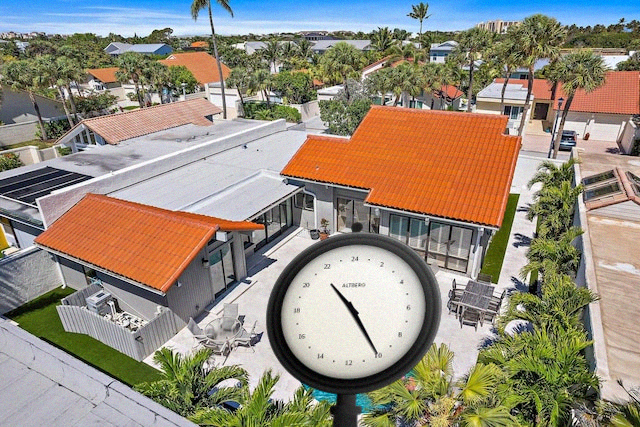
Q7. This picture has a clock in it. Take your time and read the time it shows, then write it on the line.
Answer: 21:25
